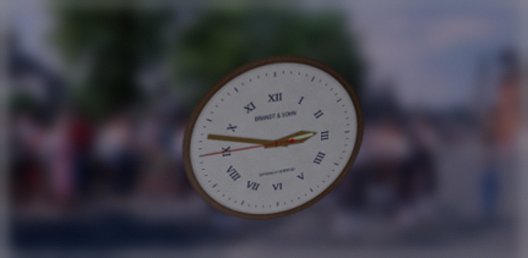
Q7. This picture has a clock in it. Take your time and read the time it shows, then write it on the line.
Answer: 2:47:45
